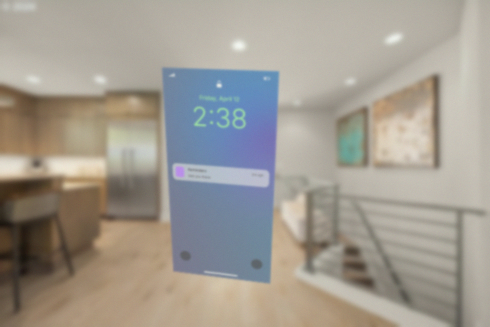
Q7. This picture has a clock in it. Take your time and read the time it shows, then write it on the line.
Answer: 2:38
